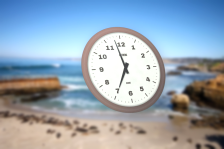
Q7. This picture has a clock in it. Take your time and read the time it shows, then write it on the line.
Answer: 6:58
